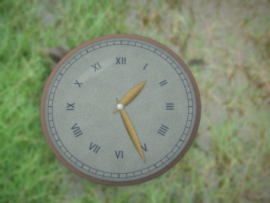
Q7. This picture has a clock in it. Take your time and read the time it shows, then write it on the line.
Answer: 1:26
